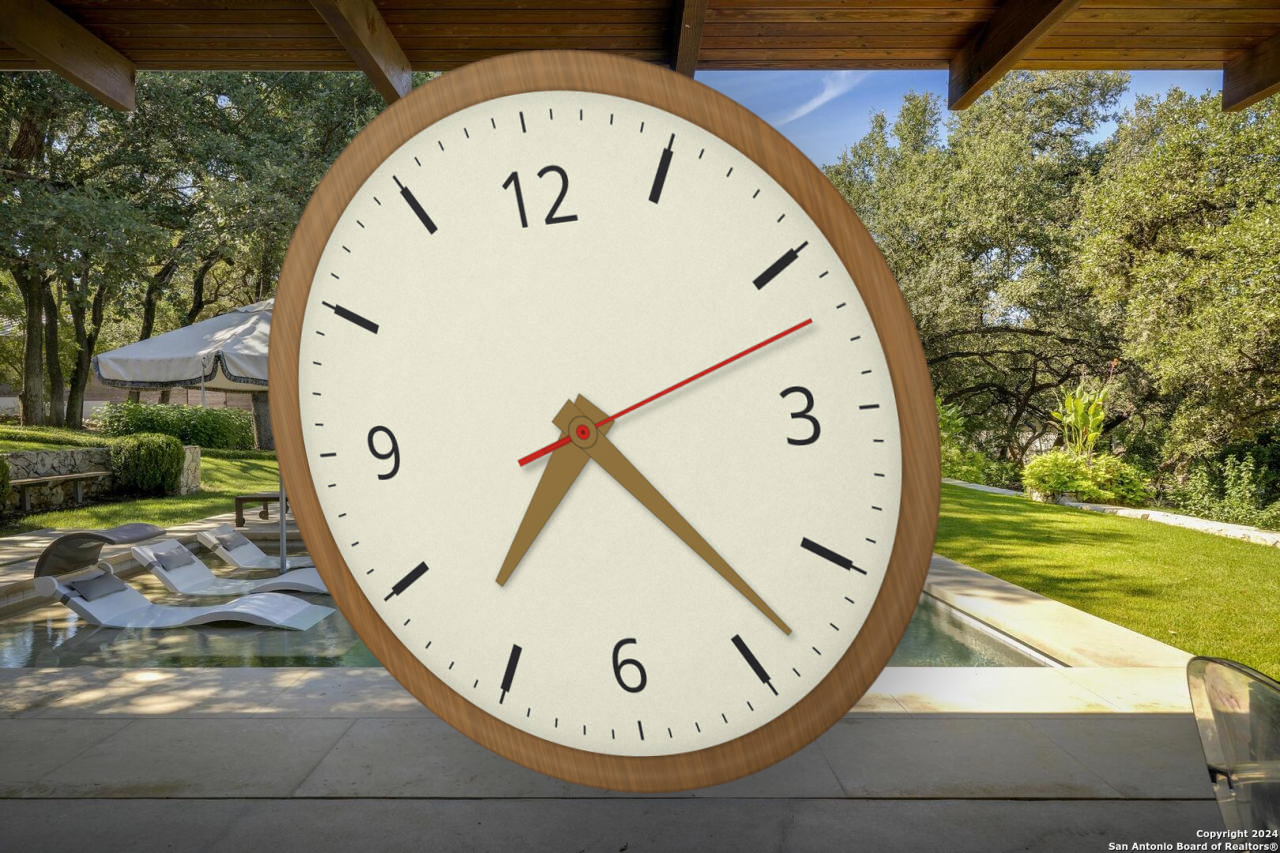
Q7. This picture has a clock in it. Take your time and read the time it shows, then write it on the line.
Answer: 7:23:12
